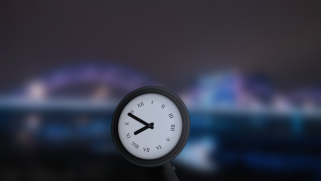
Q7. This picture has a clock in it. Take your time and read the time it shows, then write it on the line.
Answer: 8:54
